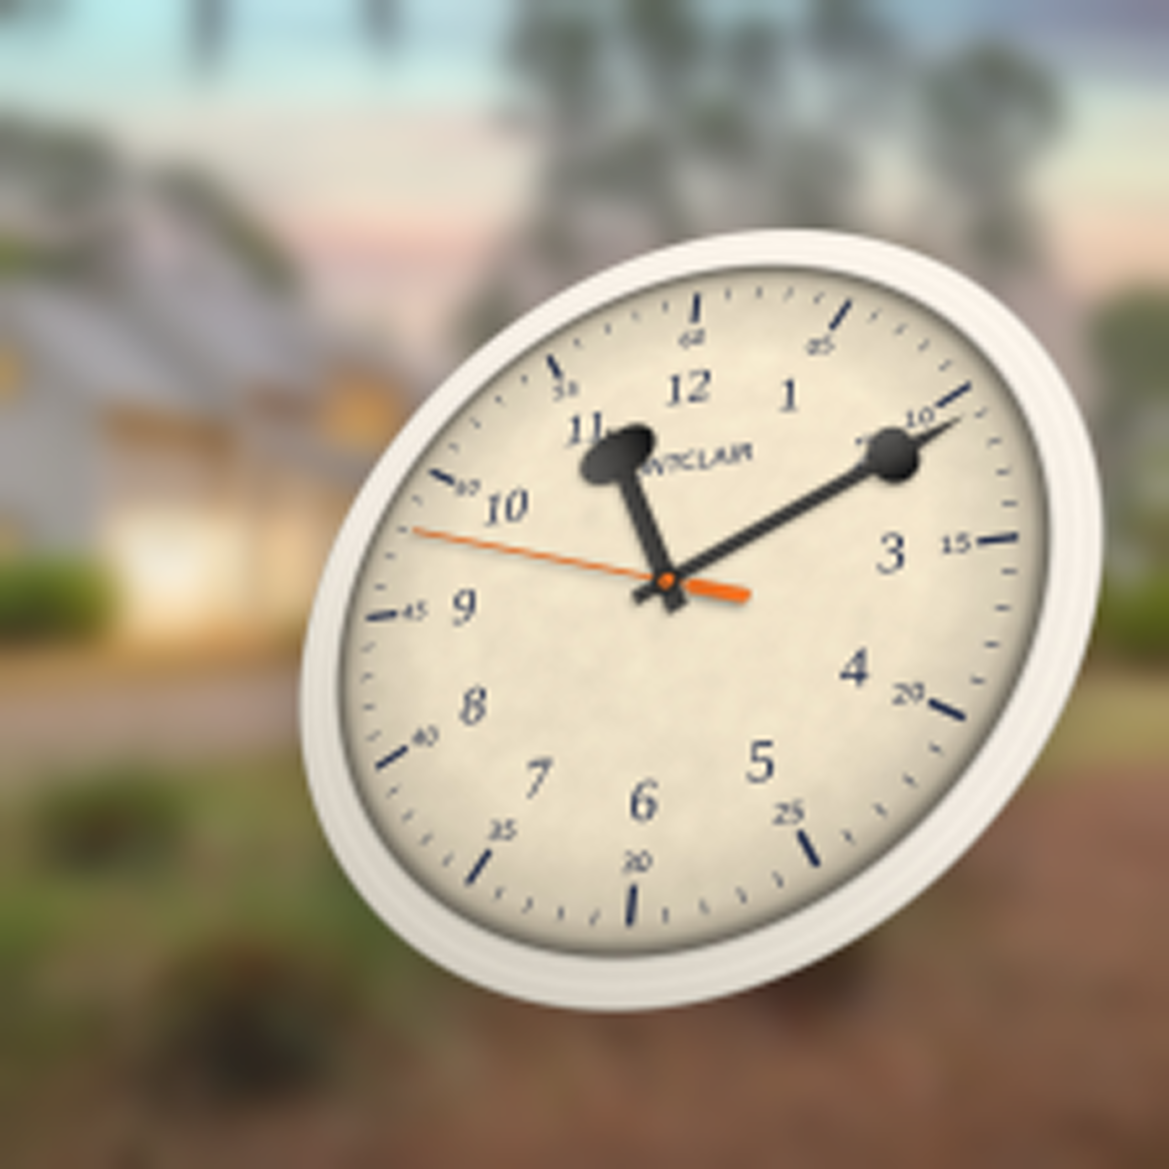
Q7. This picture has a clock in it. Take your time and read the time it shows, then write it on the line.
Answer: 11:10:48
